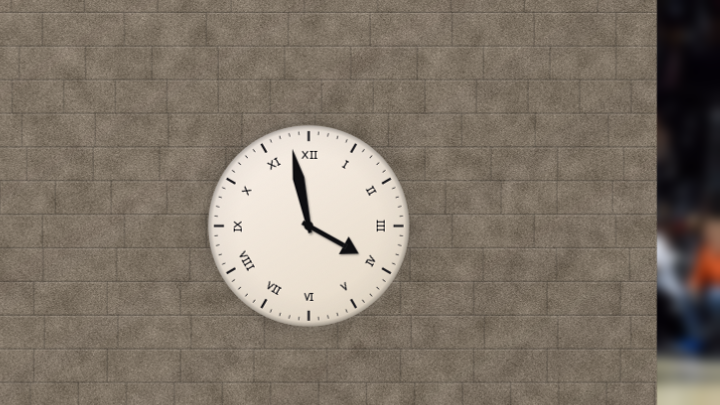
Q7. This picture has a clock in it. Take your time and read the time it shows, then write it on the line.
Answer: 3:58
